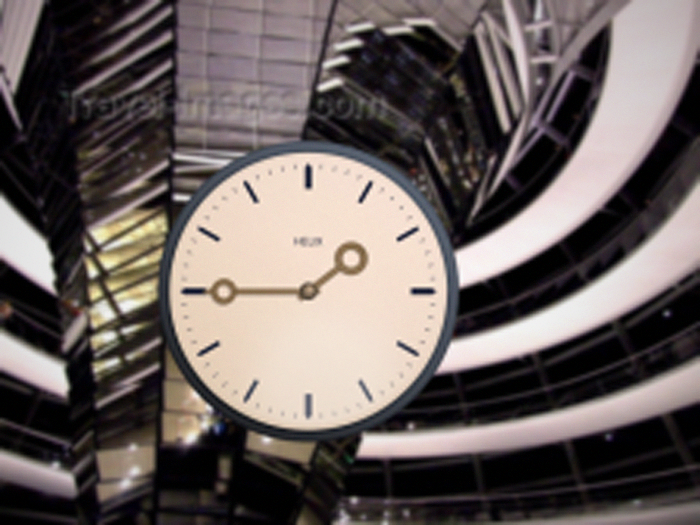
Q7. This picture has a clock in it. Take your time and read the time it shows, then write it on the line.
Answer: 1:45
